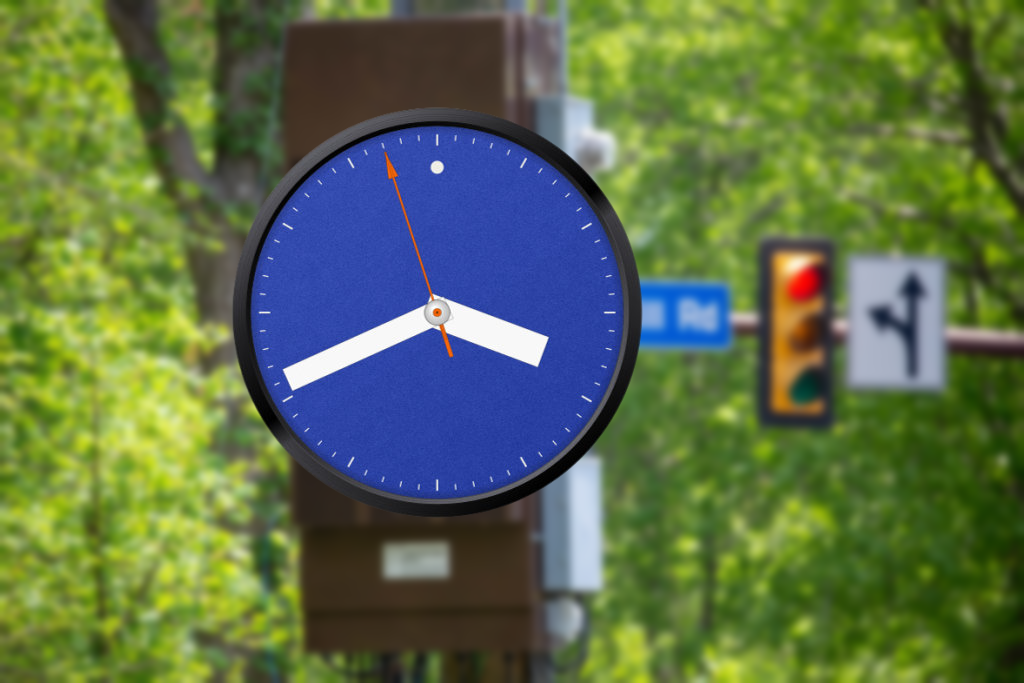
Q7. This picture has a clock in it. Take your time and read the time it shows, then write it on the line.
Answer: 3:40:57
